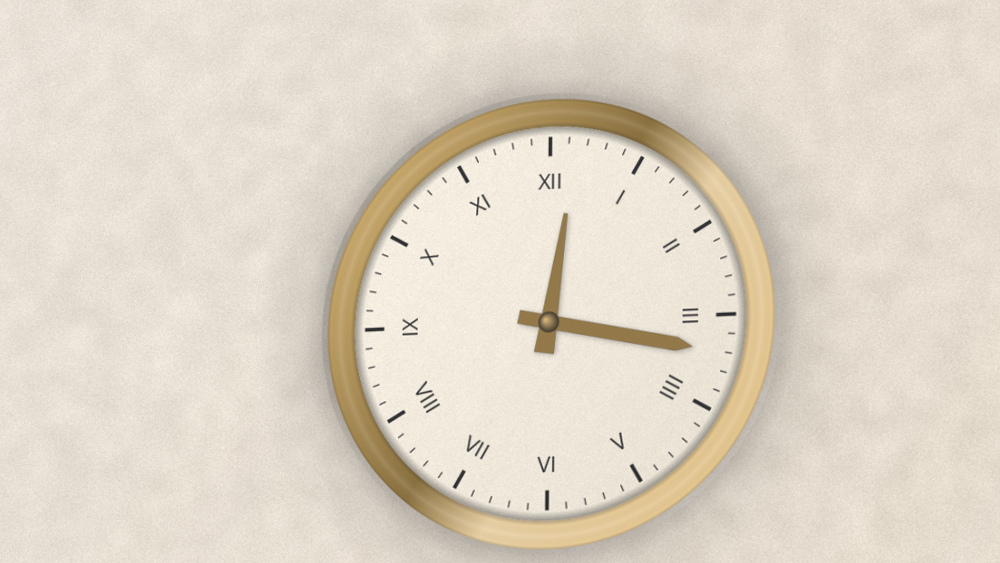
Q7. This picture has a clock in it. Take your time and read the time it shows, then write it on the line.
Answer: 12:17
